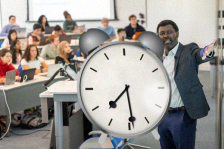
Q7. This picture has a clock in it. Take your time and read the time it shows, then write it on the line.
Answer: 7:29
